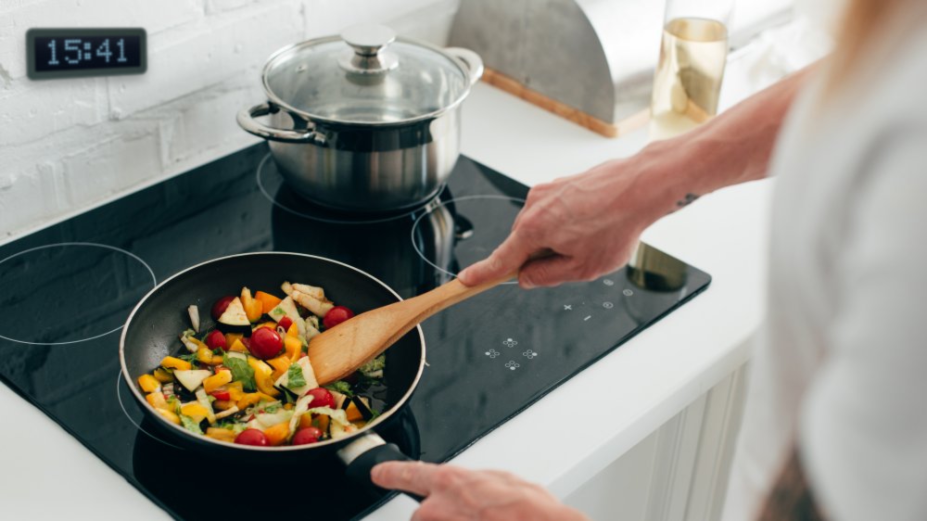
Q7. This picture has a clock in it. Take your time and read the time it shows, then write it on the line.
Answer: 15:41
